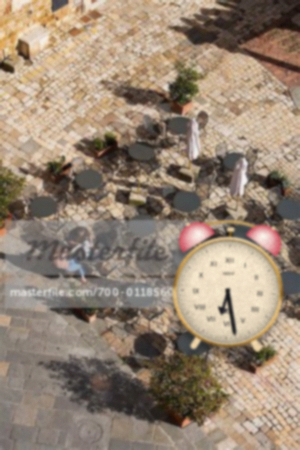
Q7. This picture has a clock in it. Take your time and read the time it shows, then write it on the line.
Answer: 6:28
